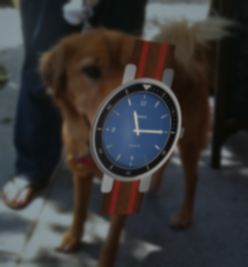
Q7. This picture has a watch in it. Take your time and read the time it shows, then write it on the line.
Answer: 11:15
